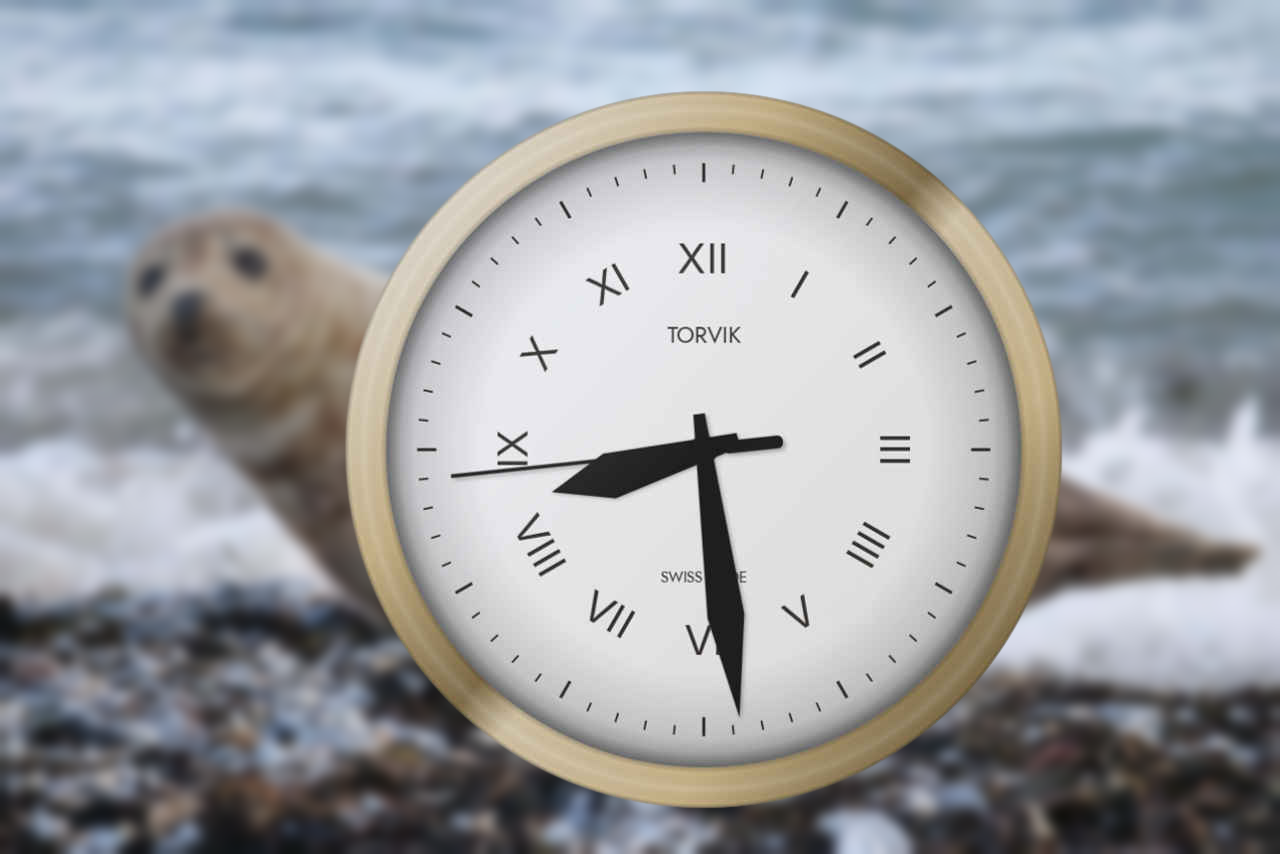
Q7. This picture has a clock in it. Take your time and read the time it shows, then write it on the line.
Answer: 8:28:44
